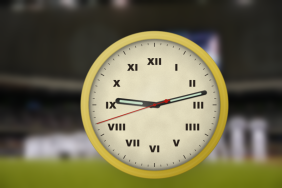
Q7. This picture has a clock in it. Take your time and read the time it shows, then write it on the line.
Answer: 9:12:42
